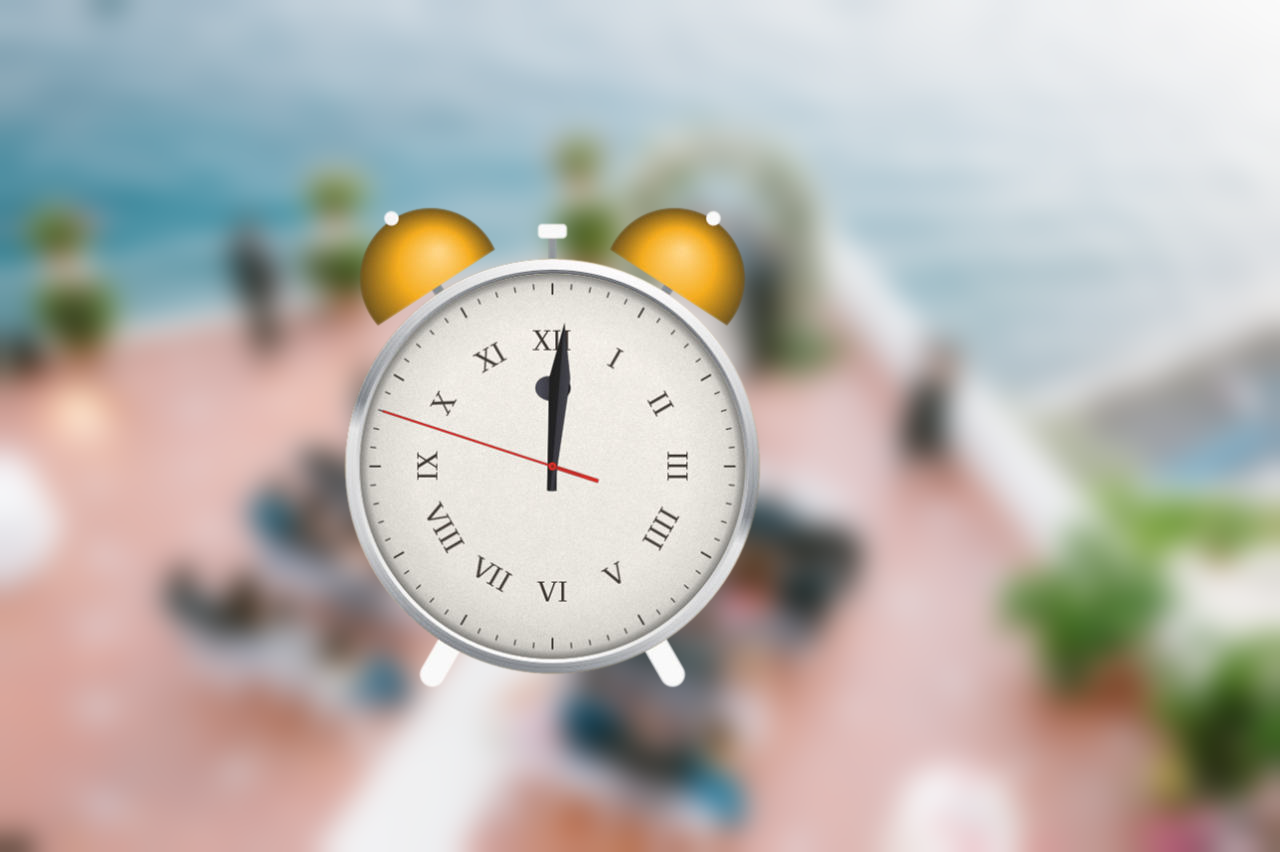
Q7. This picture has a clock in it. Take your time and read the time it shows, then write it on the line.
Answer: 12:00:48
